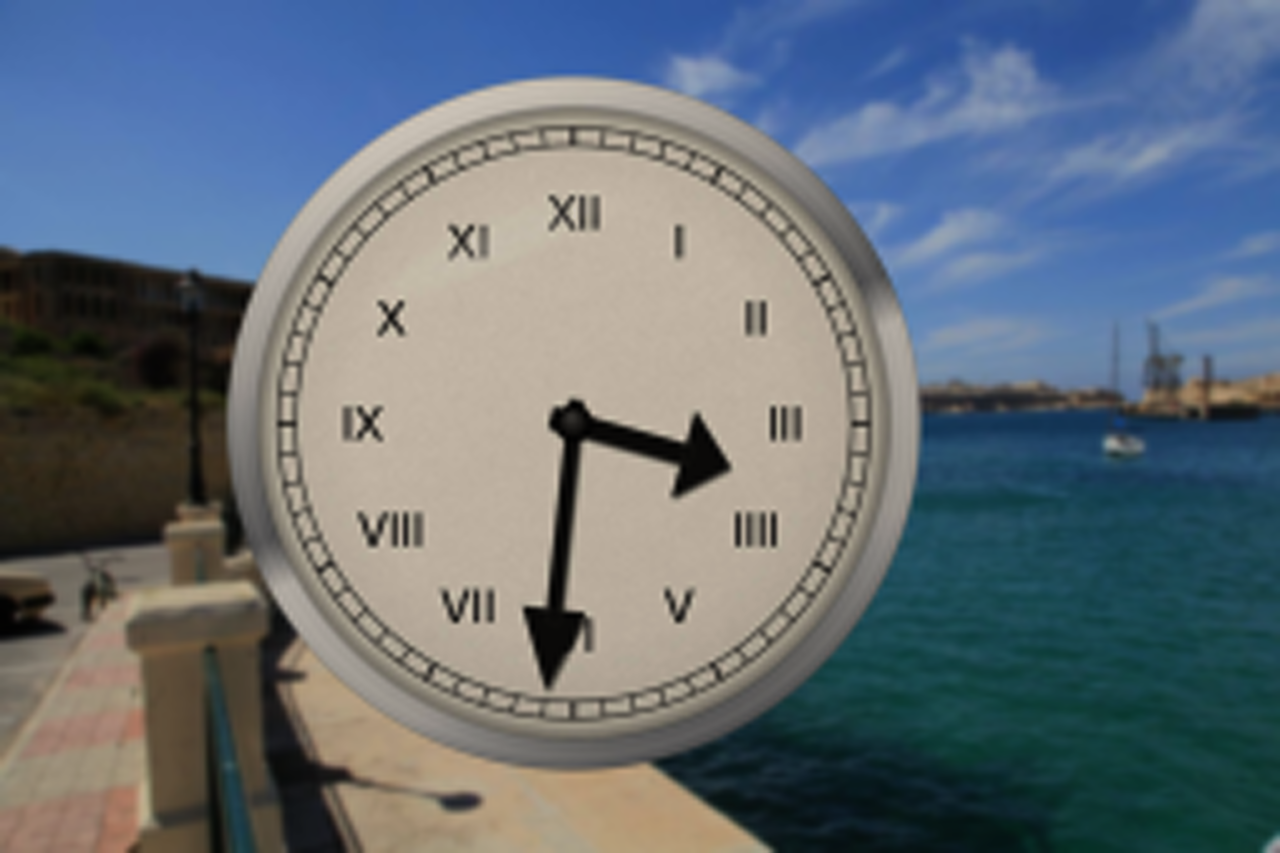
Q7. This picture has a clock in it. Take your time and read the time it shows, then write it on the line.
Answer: 3:31
